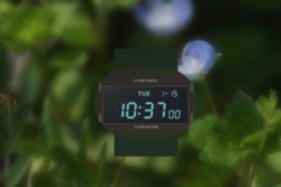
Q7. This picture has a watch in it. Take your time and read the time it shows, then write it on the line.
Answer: 10:37
